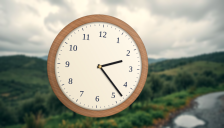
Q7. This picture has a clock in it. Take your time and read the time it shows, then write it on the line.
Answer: 2:23
